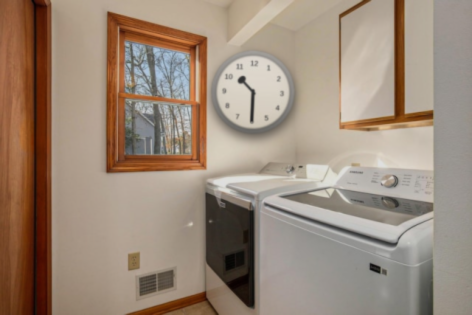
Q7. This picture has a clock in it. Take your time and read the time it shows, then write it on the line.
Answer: 10:30
